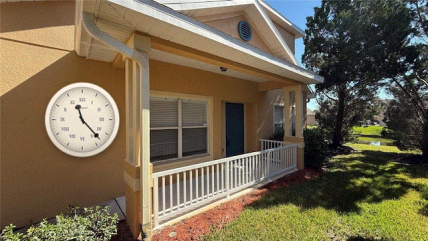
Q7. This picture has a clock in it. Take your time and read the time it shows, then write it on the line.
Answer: 11:23
